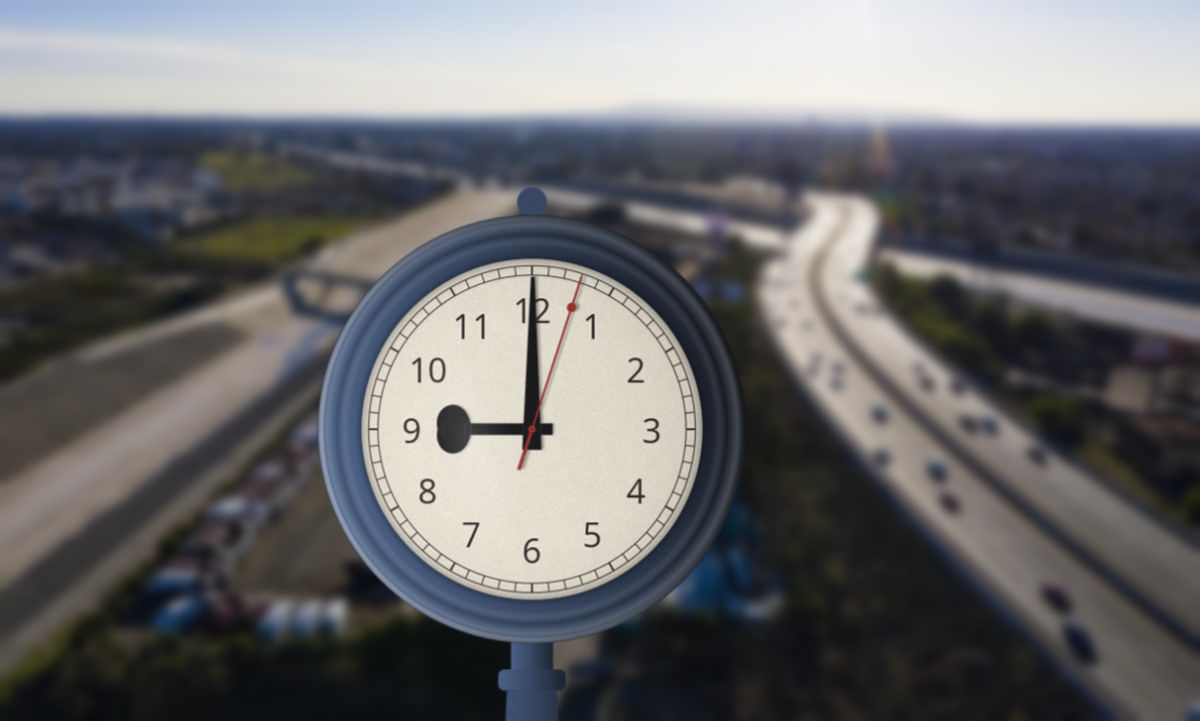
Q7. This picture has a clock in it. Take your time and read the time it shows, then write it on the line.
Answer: 9:00:03
